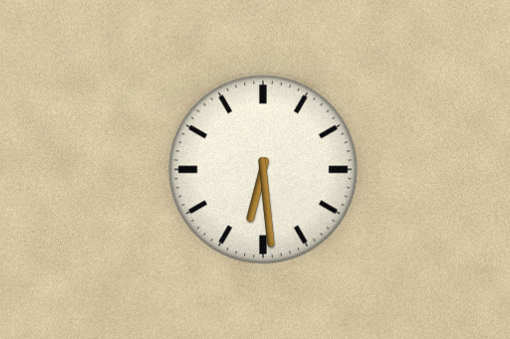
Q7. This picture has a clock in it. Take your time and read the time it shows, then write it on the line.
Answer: 6:29
